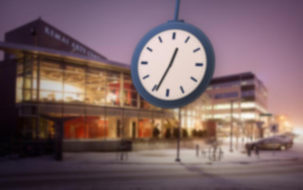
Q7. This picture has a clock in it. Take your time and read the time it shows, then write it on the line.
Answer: 12:34
